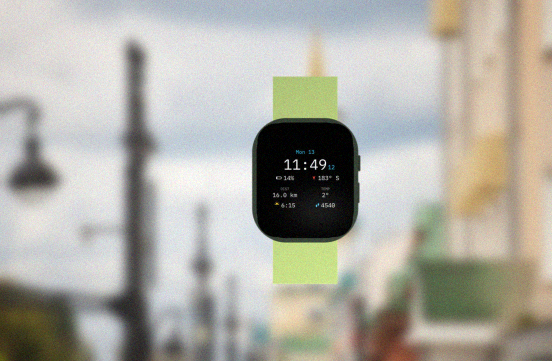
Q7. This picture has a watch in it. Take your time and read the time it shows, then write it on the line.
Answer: 11:49
